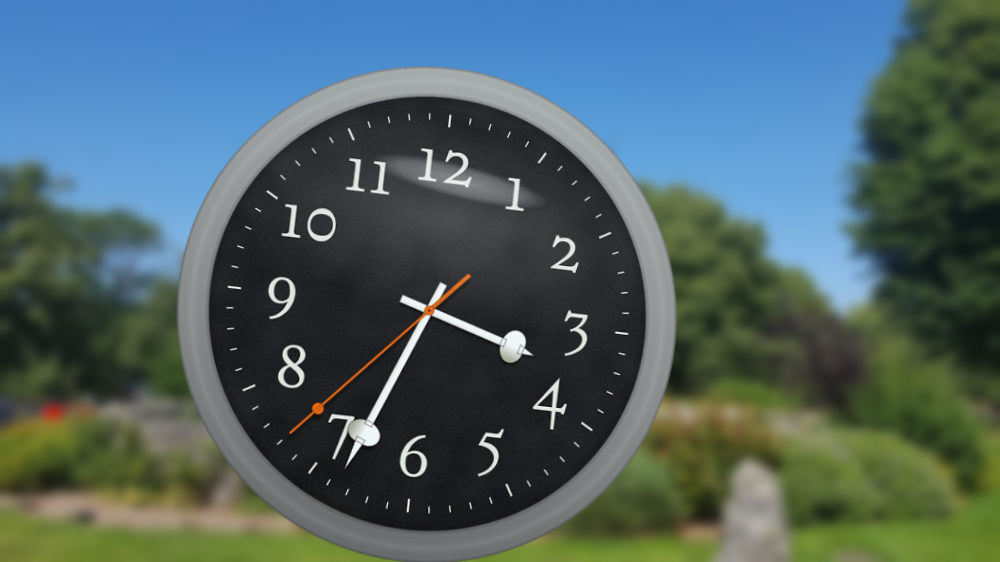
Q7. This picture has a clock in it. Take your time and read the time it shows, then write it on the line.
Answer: 3:33:37
